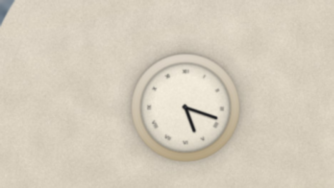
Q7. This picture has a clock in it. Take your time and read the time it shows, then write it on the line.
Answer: 5:18
